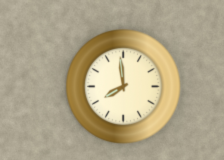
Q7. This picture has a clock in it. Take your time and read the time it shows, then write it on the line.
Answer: 7:59
